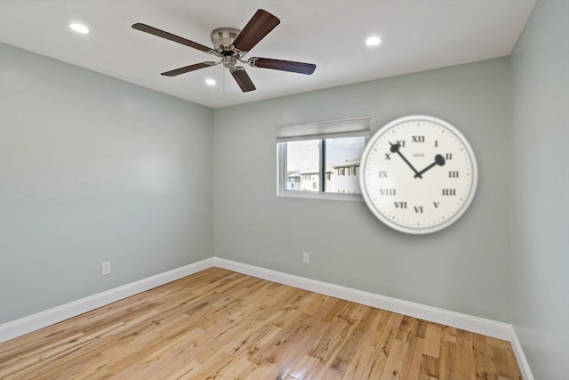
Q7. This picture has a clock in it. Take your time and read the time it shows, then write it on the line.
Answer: 1:53
